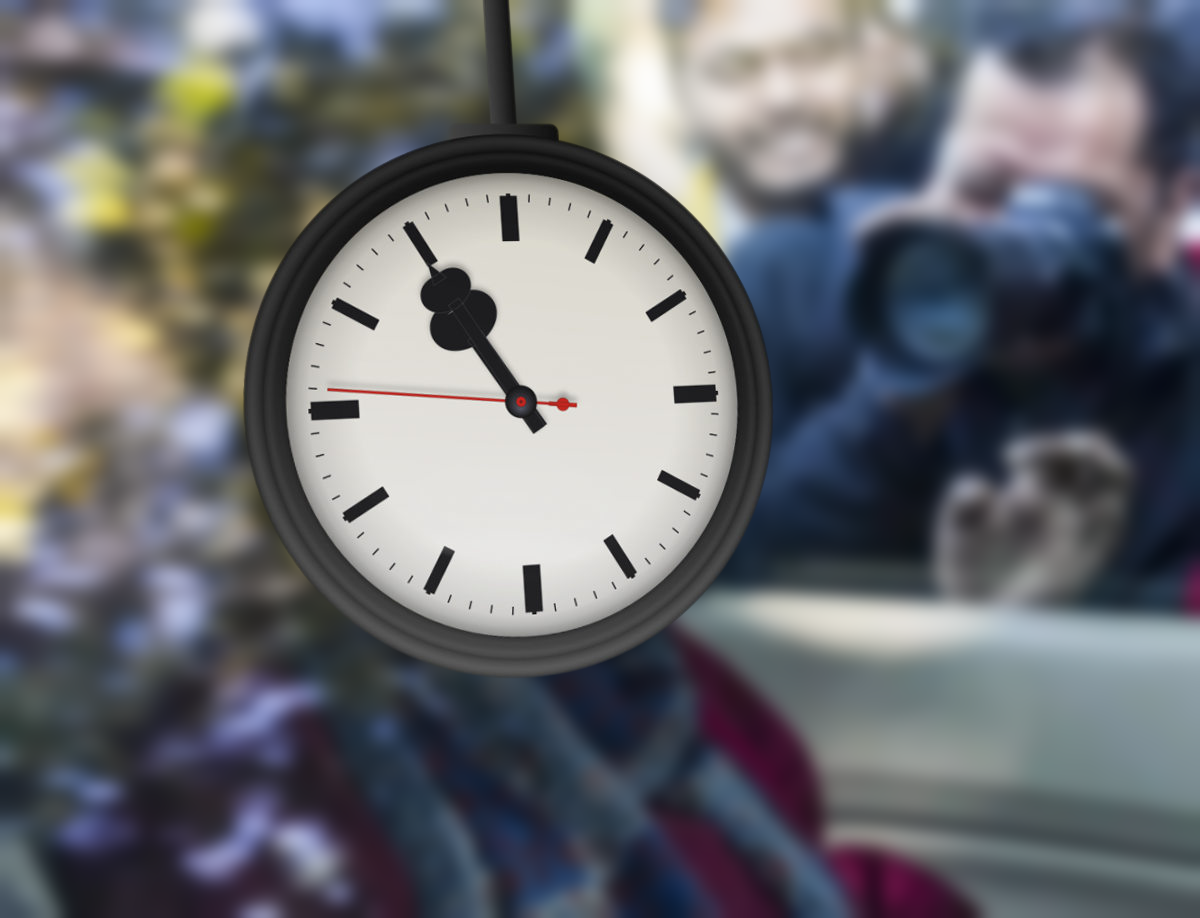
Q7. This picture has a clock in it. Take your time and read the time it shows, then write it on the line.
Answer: 10:54:46
